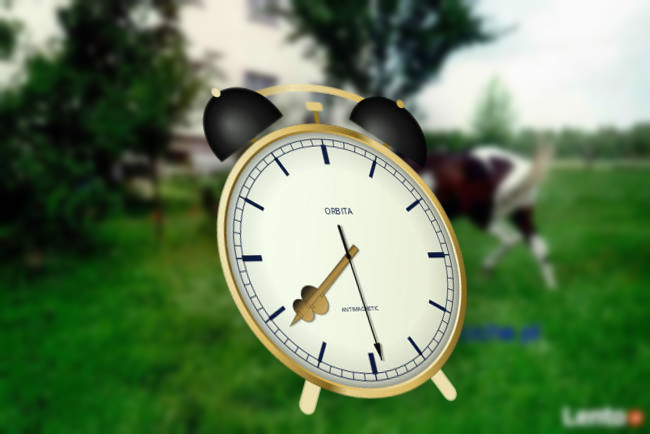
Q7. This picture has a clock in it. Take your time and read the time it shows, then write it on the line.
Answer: 7:38:29
